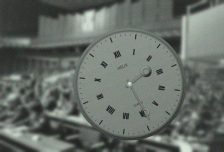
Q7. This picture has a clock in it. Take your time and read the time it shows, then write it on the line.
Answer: 2:29
